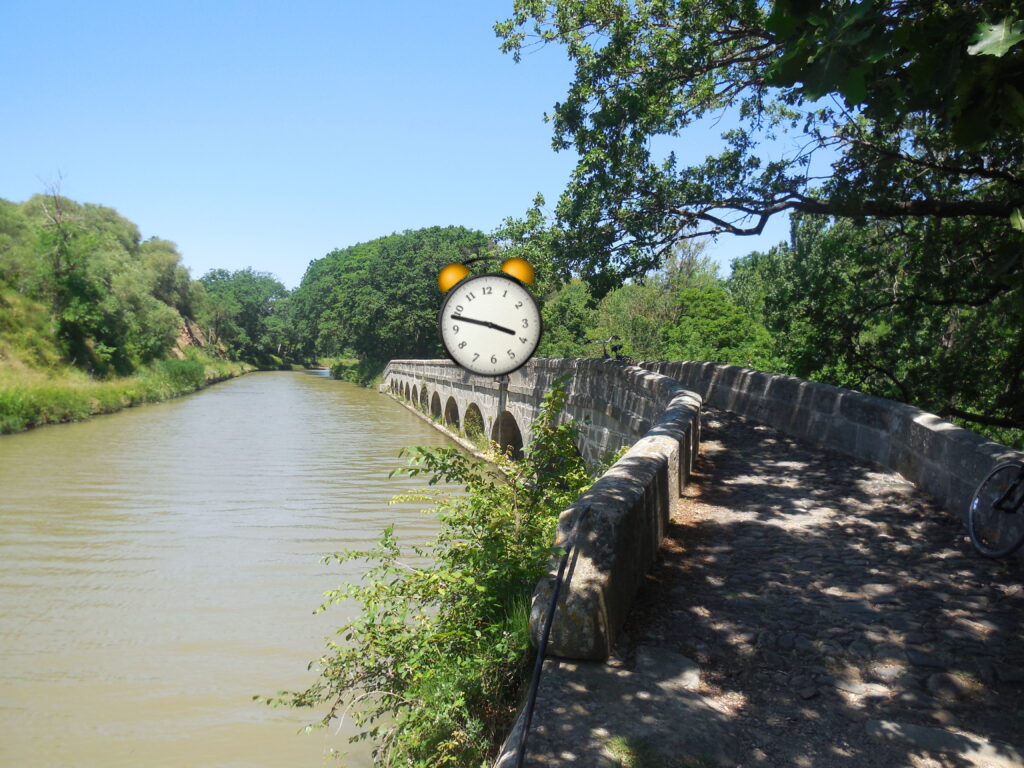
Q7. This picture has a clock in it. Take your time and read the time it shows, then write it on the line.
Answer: 3:48
